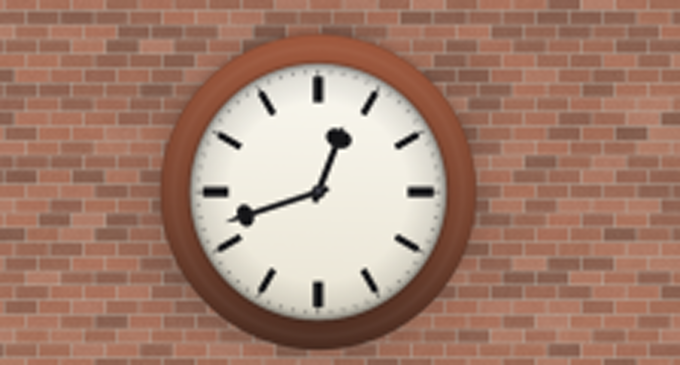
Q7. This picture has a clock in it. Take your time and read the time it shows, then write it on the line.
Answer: 12:42
